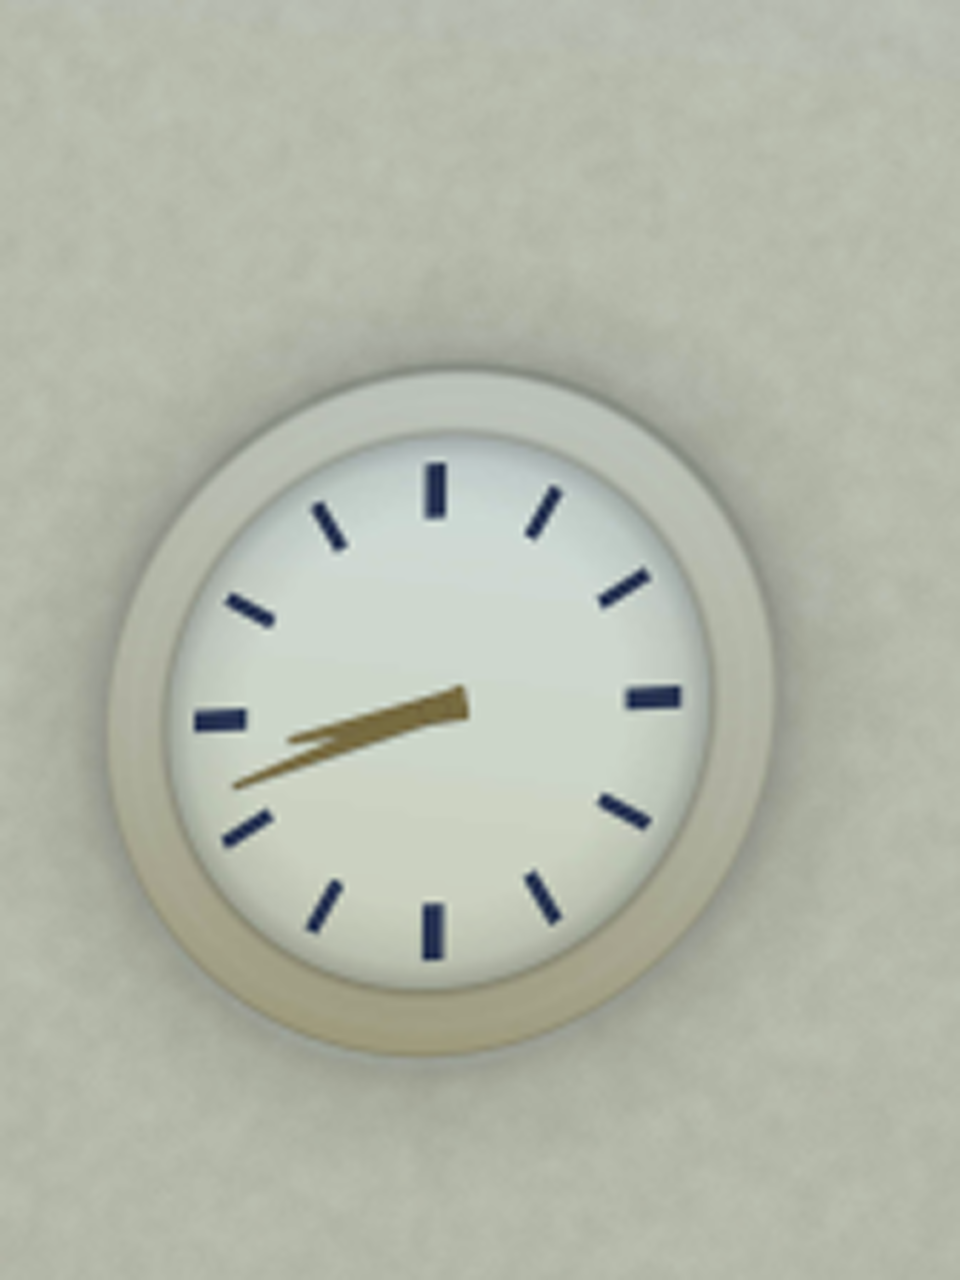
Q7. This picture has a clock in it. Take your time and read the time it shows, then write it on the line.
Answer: 8:42
